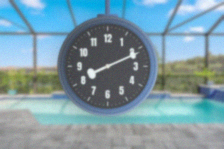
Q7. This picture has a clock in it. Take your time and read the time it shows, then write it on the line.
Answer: 8:11
